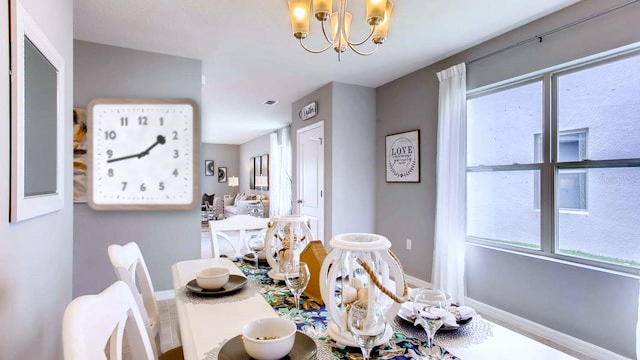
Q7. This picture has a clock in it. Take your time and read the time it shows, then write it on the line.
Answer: 1:43
